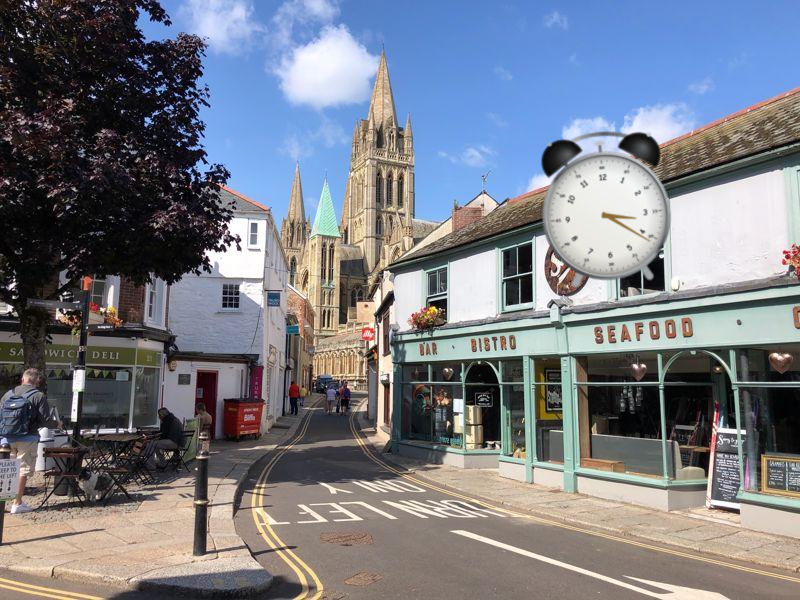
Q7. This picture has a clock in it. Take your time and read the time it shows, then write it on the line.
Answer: 3:21
